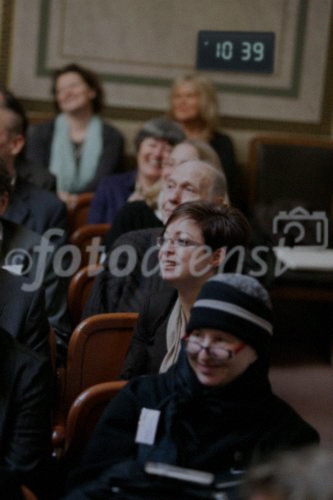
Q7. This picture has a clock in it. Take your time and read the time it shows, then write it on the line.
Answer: 10:39
